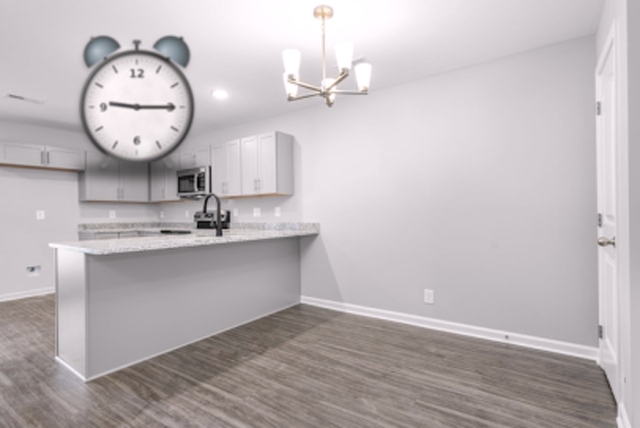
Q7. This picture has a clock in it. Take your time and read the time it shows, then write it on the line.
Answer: 9:15
